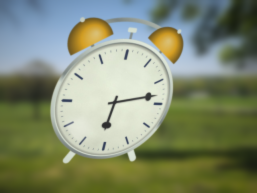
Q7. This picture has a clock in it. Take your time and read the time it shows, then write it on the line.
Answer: 6:13
